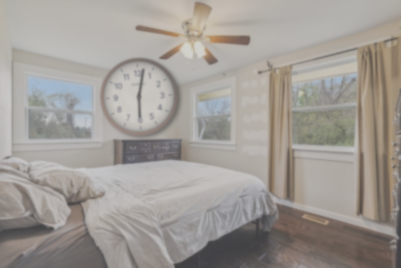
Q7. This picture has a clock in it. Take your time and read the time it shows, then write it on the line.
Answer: 6:02
